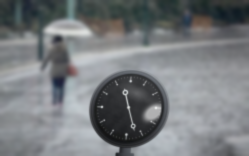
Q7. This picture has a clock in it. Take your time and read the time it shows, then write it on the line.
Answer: 11:27
